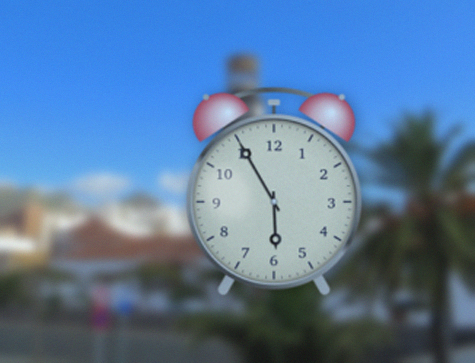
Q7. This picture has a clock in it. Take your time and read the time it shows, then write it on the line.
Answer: 5:55
